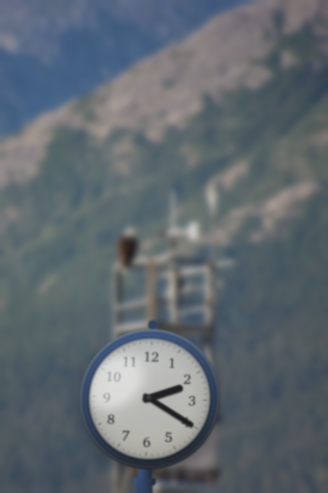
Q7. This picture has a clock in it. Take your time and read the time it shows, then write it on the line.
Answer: 2:20
